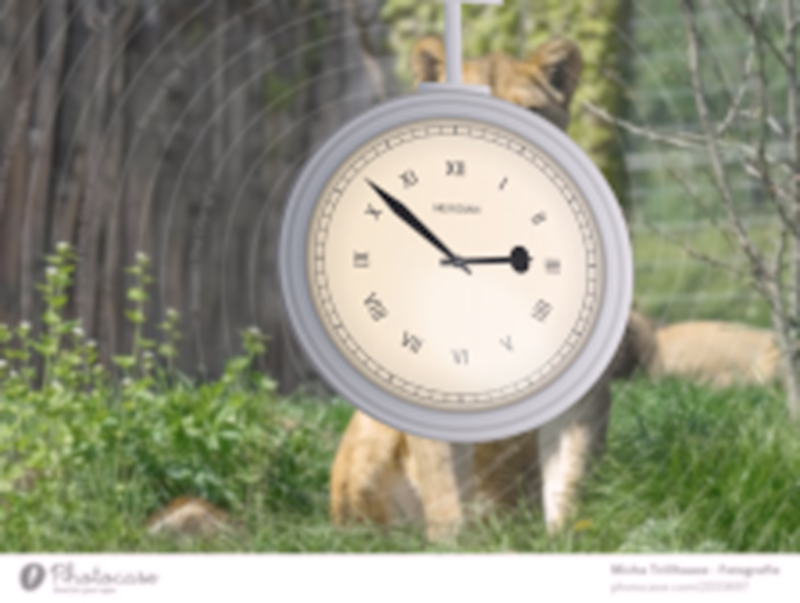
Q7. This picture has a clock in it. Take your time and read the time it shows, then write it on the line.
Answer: 2:52
